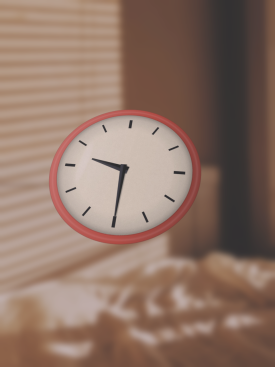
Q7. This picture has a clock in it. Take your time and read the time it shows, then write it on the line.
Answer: 9:30
